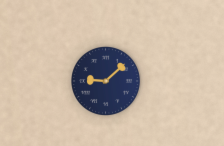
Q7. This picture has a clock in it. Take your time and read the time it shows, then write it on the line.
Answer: 9:08
